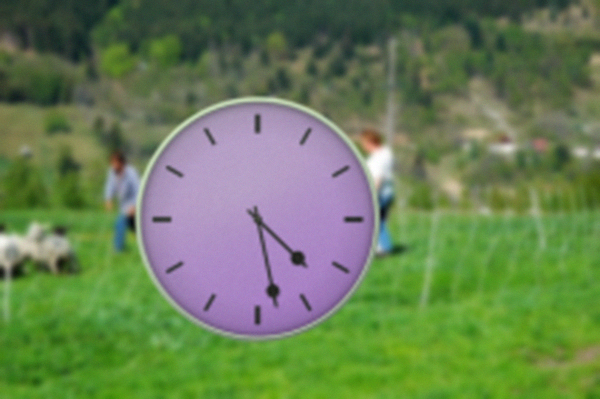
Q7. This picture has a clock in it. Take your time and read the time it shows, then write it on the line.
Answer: 4:28
